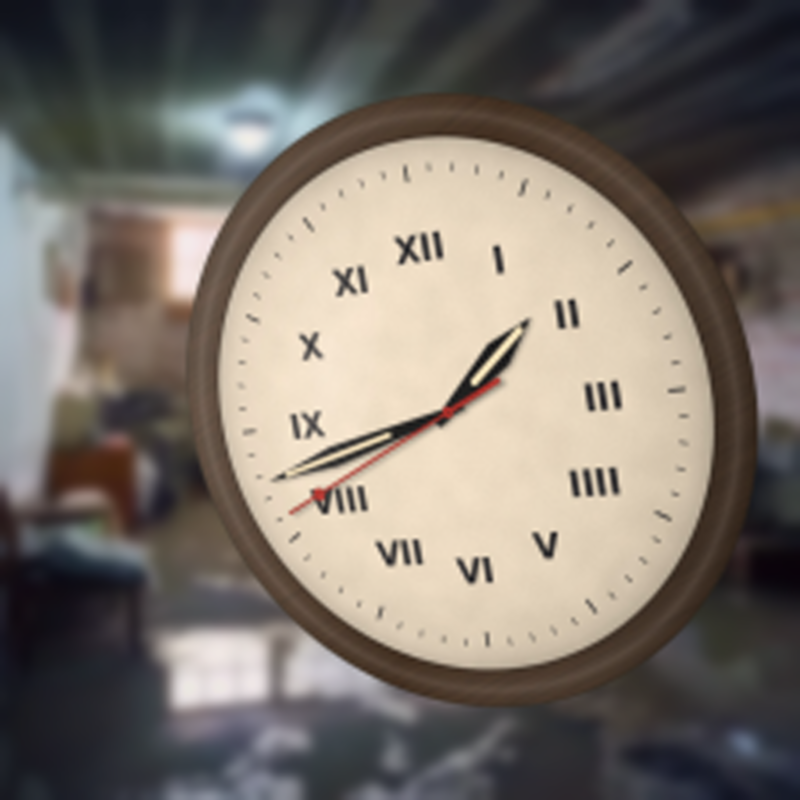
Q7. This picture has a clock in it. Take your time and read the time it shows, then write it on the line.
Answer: 1:42:41
